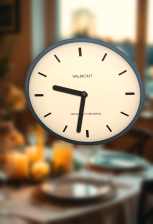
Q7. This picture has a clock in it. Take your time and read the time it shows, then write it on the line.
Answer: 9:32
